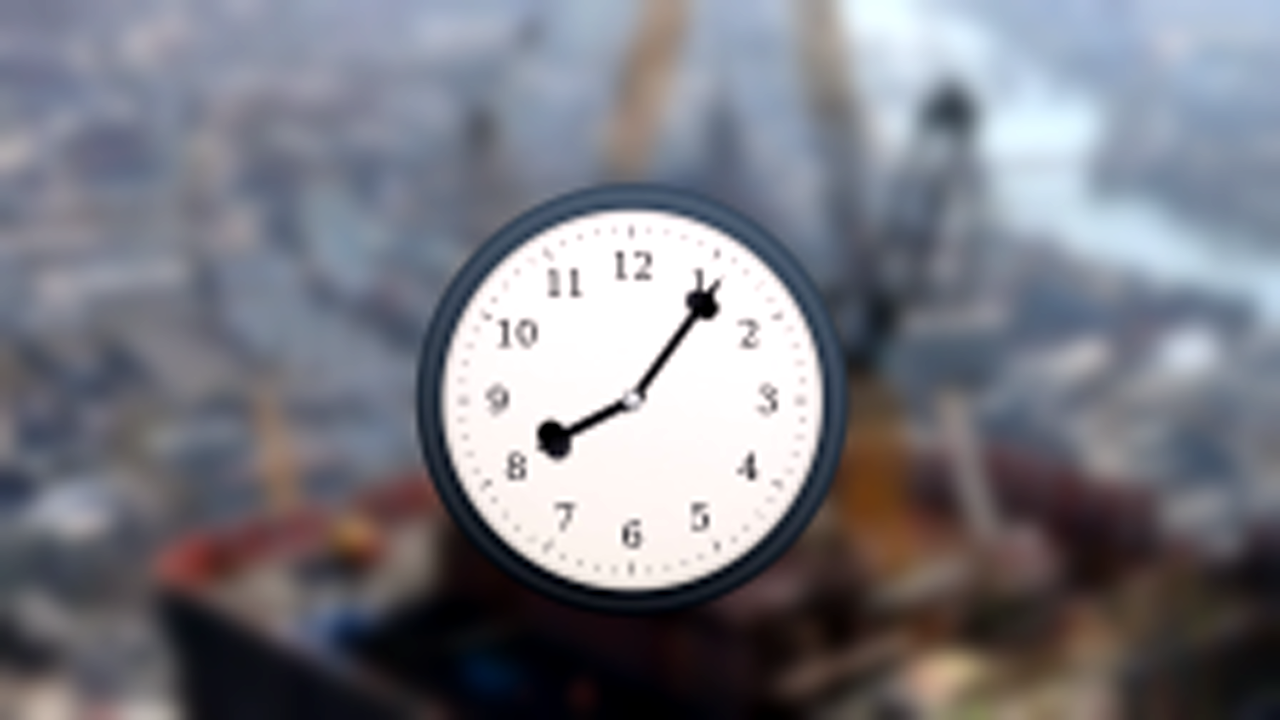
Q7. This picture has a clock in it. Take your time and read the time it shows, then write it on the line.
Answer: 8:06
